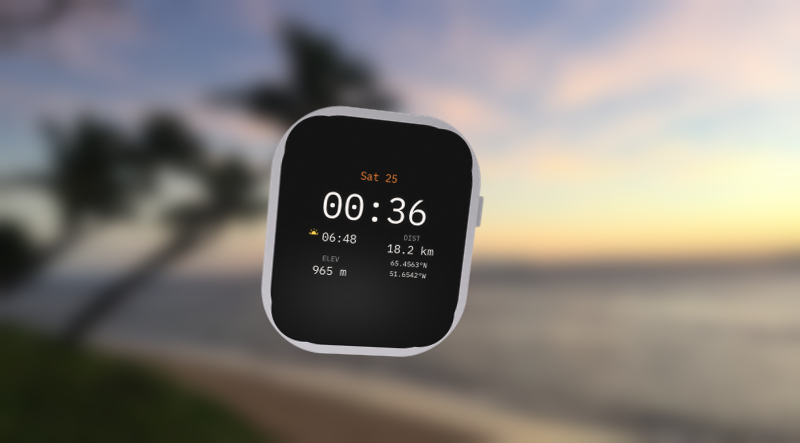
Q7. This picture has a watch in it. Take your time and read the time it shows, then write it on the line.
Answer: 0:36
